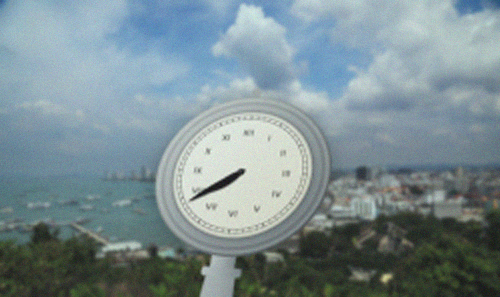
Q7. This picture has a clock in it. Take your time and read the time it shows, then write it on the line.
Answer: 7:39
